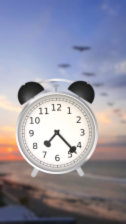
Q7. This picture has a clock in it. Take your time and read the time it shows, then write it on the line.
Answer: 7:23
